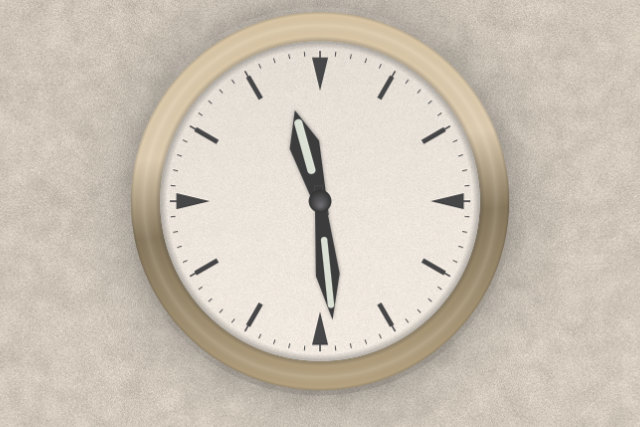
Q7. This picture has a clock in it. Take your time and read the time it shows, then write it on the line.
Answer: 11:29
